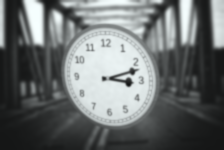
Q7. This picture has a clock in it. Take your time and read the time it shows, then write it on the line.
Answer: 3:12
